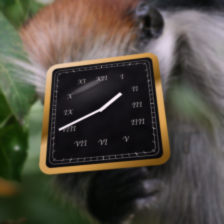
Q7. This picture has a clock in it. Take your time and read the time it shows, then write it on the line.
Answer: 1:41
